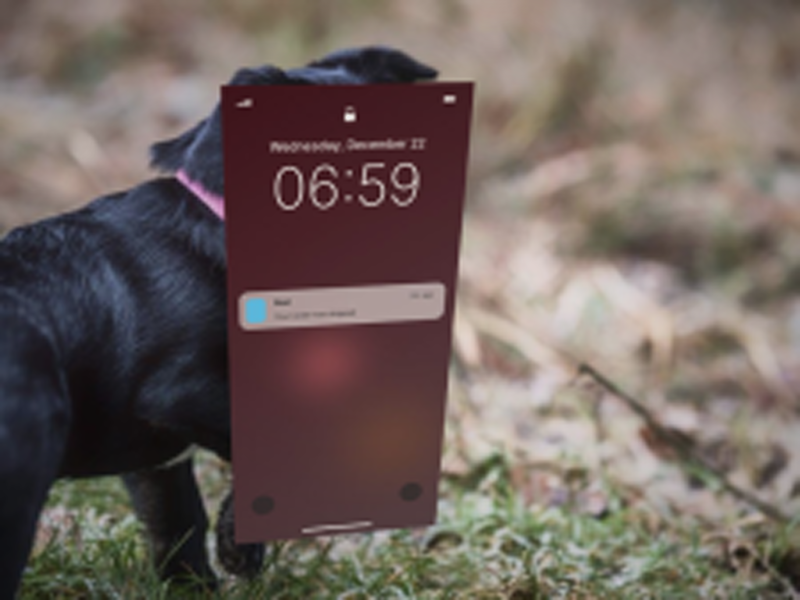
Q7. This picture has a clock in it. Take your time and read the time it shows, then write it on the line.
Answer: 6:59
